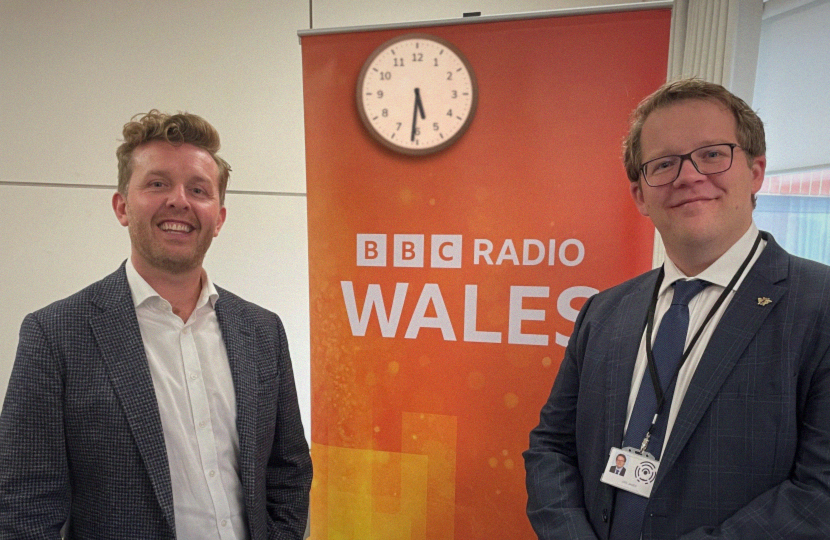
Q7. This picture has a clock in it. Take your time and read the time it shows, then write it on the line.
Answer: 5:31
